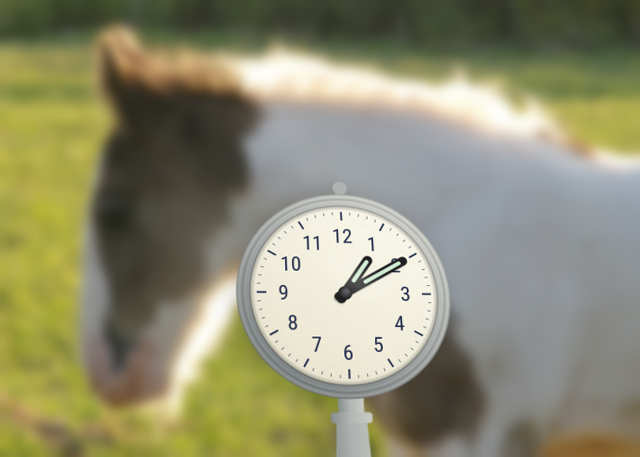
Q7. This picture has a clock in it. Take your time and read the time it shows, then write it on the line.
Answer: 1:10
